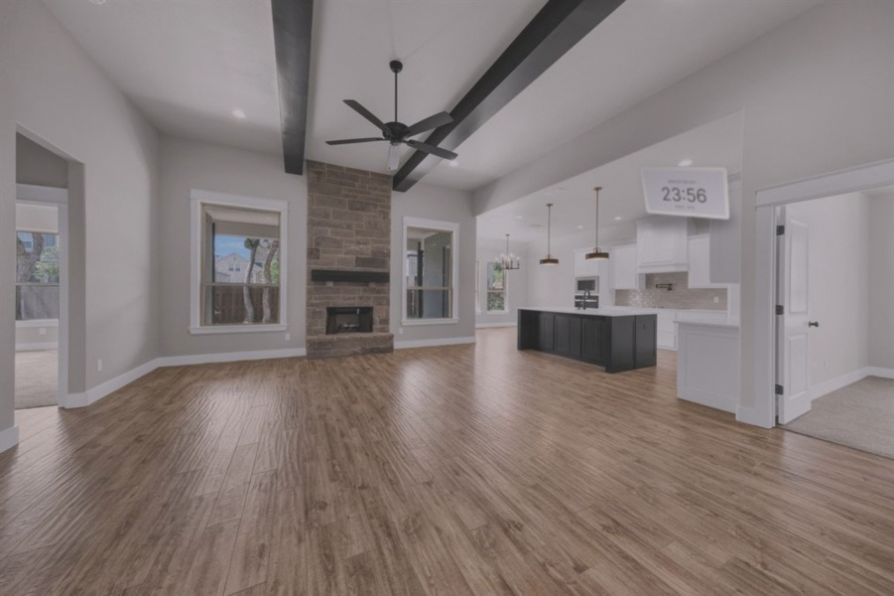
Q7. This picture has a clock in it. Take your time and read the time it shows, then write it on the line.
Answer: 23:56
